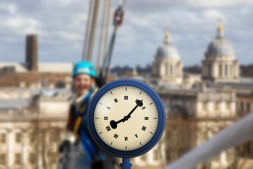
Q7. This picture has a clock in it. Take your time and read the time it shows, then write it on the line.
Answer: 8:07
